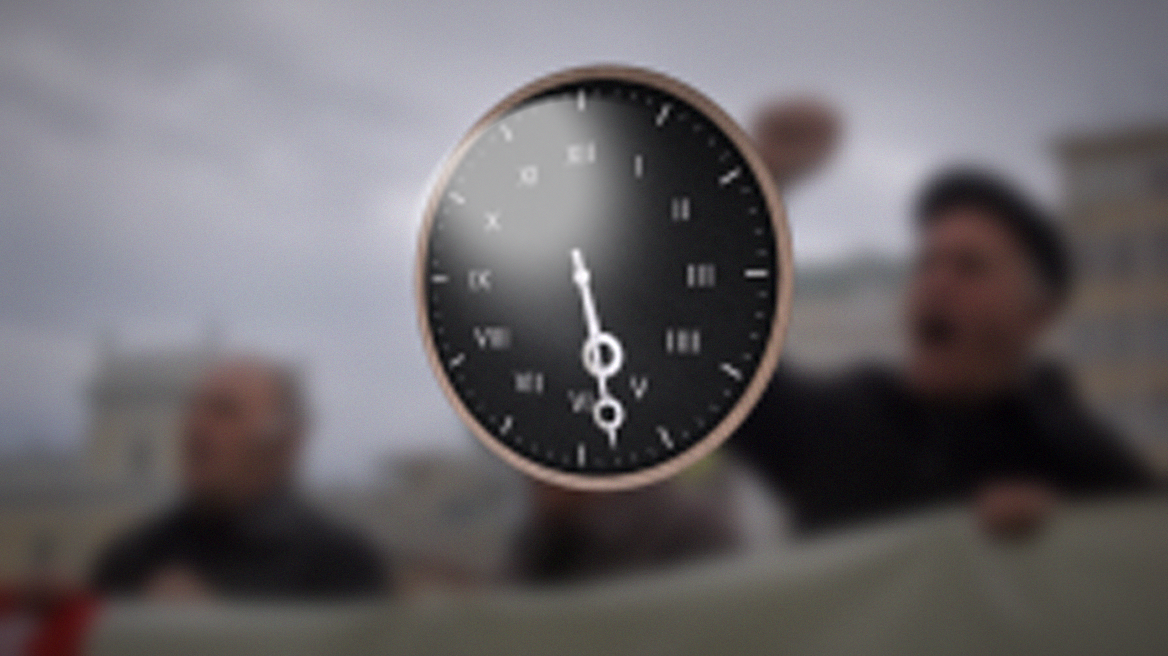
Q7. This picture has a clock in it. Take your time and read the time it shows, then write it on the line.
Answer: 5:28
